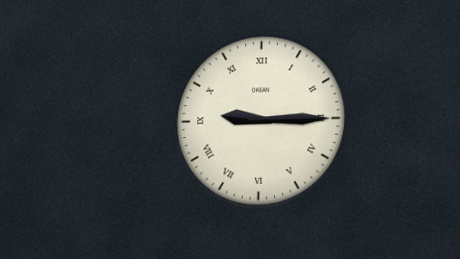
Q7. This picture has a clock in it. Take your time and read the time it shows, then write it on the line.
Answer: 9:15
